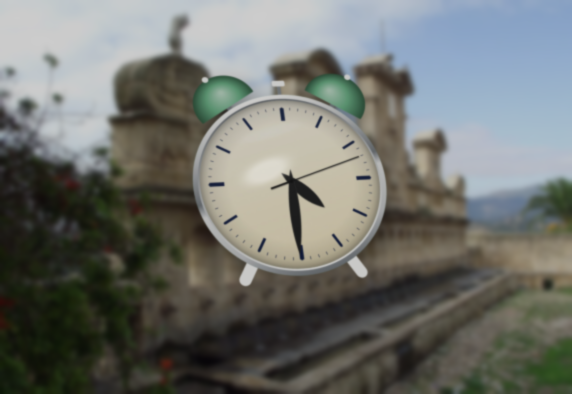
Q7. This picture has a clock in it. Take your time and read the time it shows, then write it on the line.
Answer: 4:30:12
